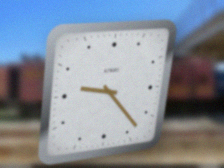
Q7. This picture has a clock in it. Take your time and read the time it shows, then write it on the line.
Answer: 9:23
